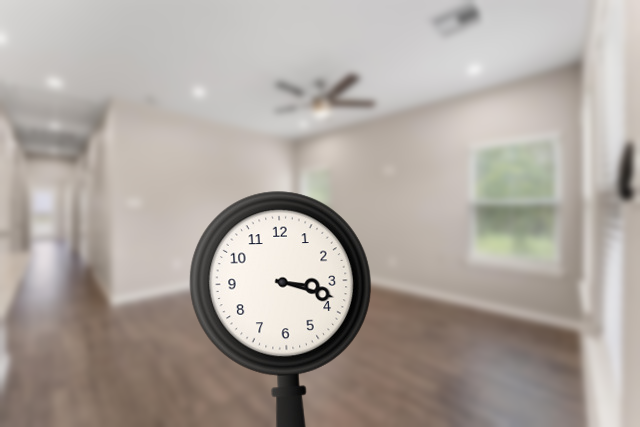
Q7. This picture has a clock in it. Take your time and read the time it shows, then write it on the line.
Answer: 3:18
